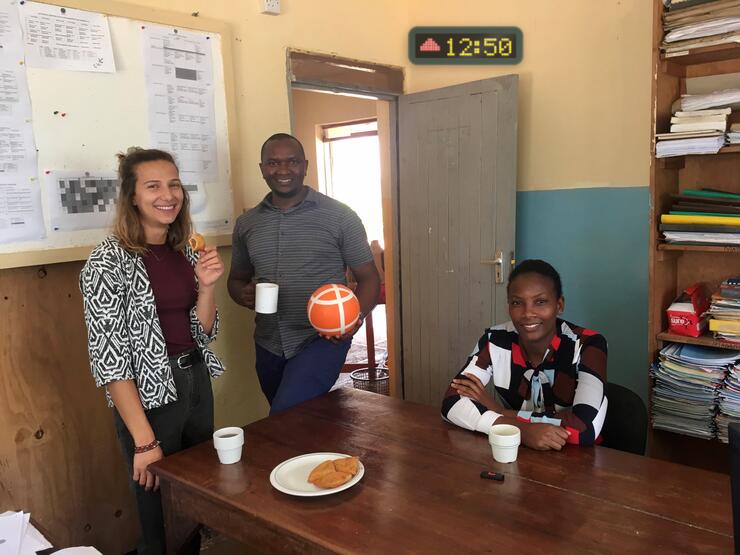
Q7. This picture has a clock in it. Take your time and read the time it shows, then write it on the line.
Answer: 12:50
